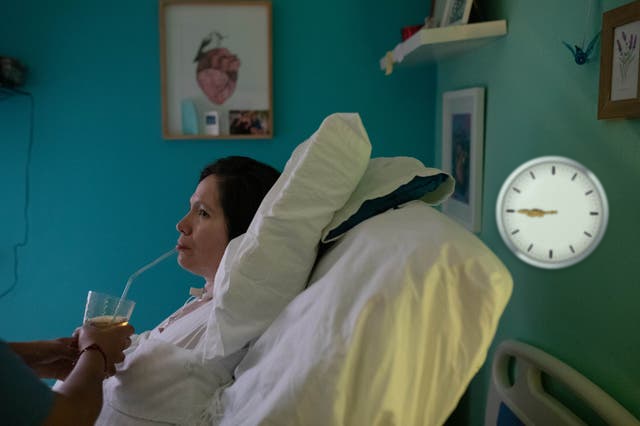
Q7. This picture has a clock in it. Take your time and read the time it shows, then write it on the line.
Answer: 8:45
